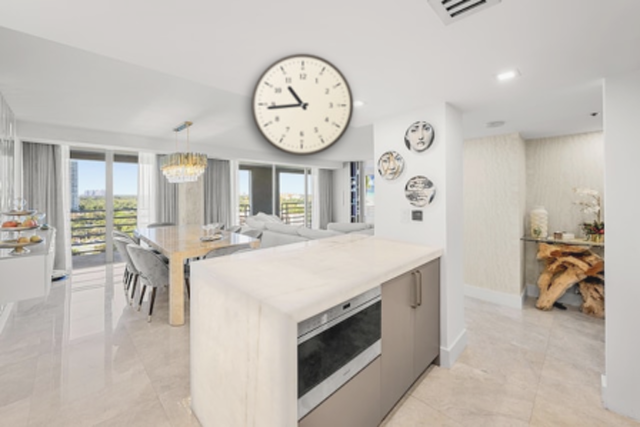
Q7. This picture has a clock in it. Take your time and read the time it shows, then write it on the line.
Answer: 10:44
